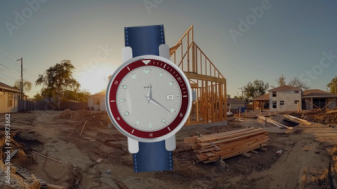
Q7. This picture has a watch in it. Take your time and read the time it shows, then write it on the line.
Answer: 12:21
